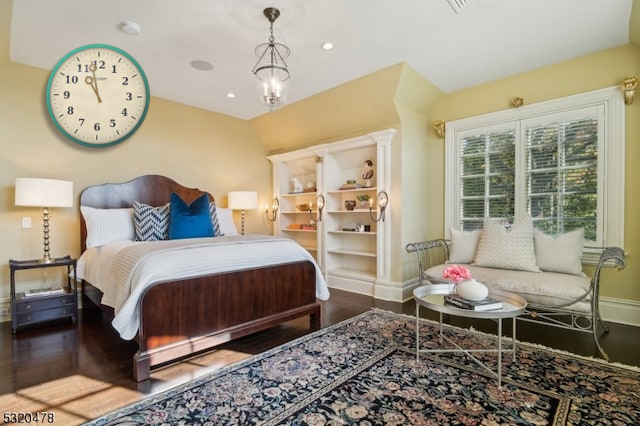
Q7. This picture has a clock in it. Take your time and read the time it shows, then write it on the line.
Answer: 10:58
